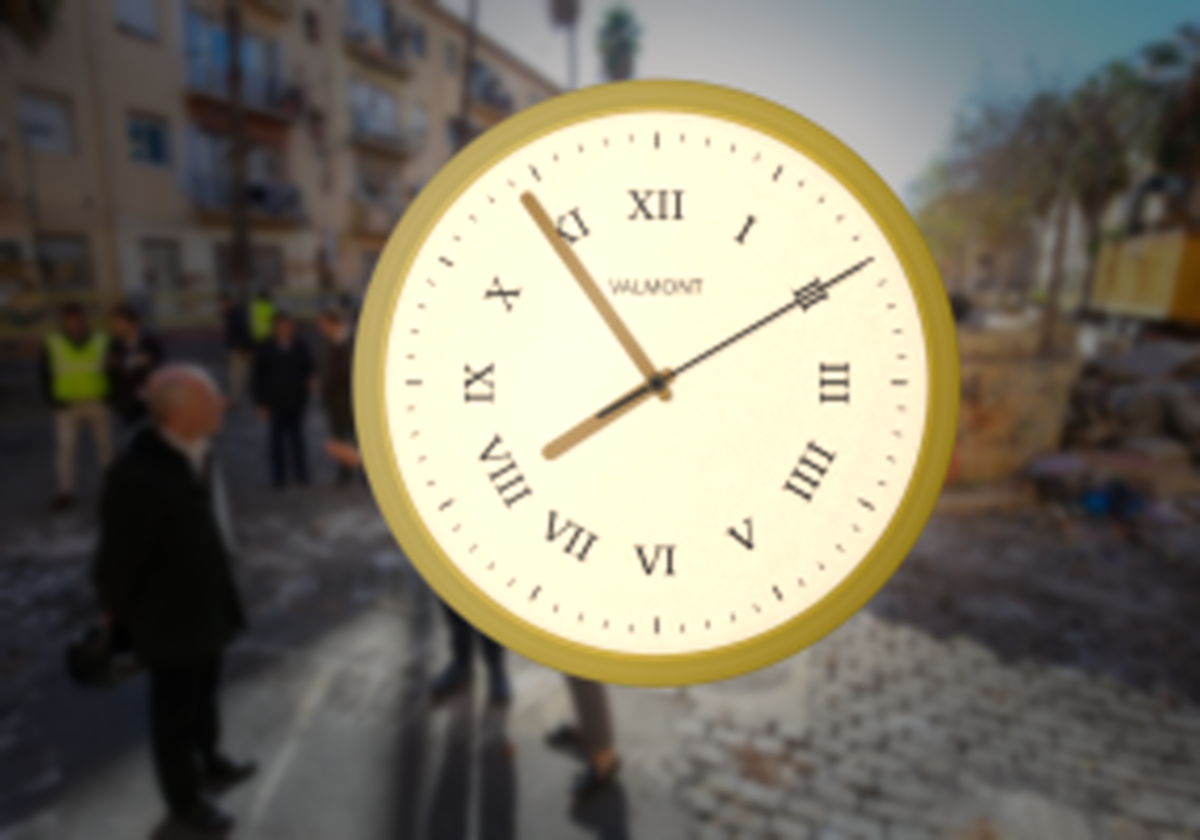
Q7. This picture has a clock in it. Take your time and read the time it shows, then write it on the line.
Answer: 7:54:10
